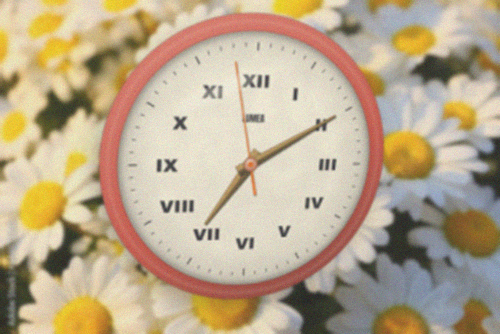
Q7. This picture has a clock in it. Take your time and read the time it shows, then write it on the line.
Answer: 7:09:58
